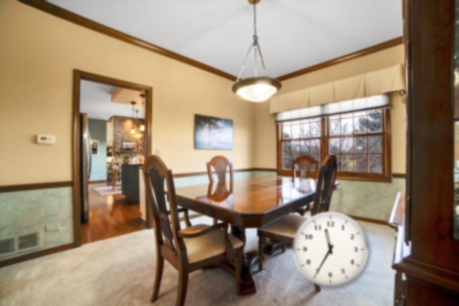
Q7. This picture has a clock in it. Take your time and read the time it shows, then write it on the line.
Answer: 11:35
